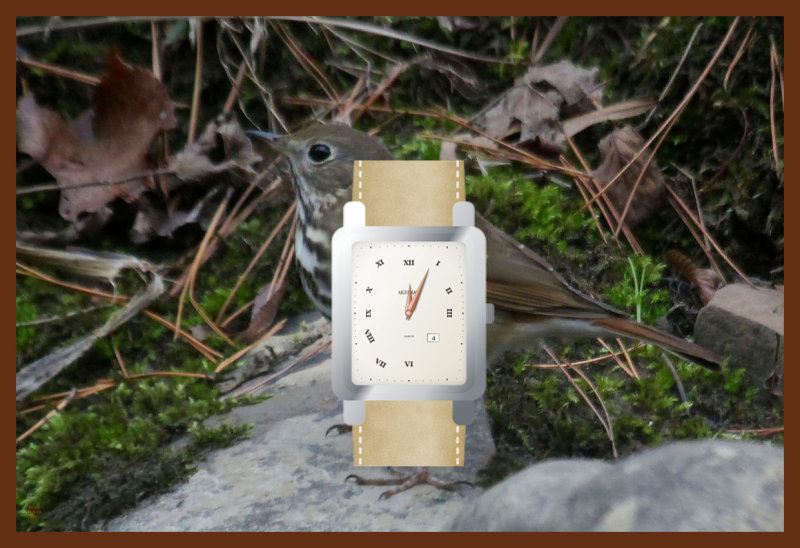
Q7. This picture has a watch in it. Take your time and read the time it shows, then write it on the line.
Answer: 12:04
